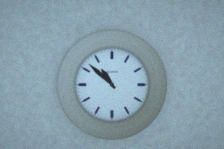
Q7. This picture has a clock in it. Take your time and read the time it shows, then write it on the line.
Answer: 10:52
